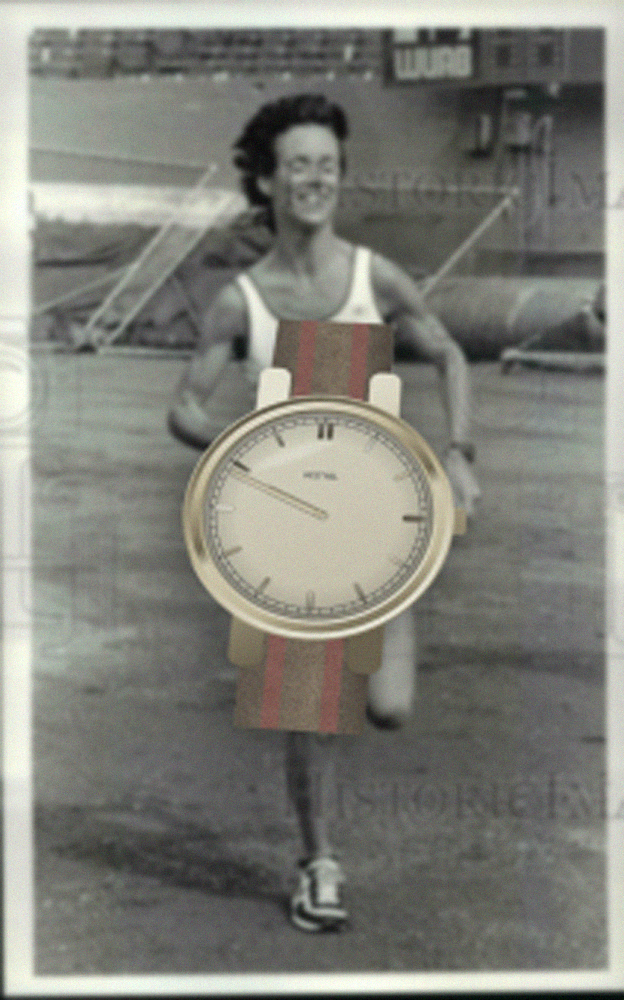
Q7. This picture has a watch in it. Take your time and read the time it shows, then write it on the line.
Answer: 9:49
